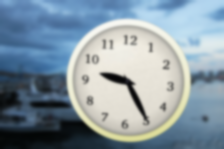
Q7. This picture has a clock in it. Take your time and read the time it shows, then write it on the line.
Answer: 9:25
